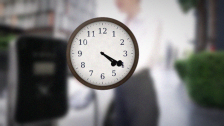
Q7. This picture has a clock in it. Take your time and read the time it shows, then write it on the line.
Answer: 4:20
